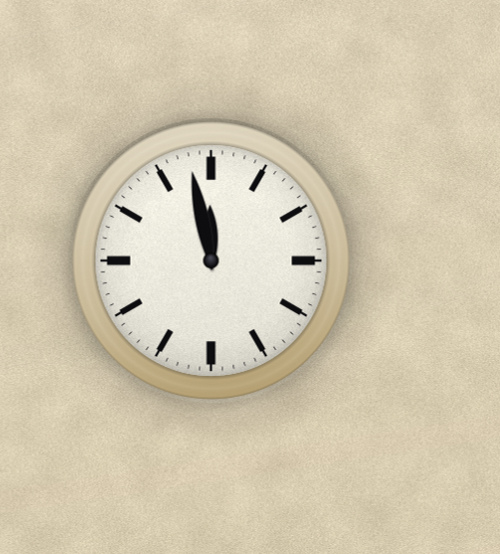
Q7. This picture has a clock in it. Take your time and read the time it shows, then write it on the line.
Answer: 11:58
